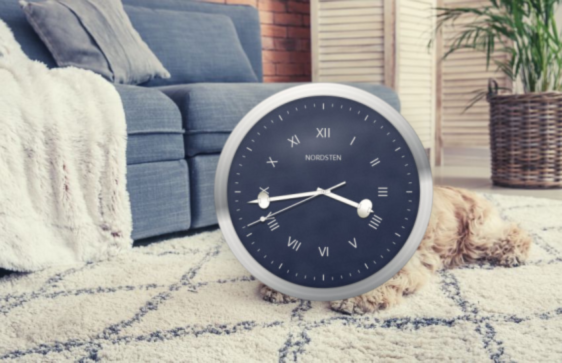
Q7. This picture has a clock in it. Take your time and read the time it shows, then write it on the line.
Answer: 3:43:41
